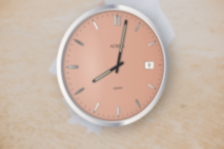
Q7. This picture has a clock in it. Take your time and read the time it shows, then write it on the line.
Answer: 8:02
